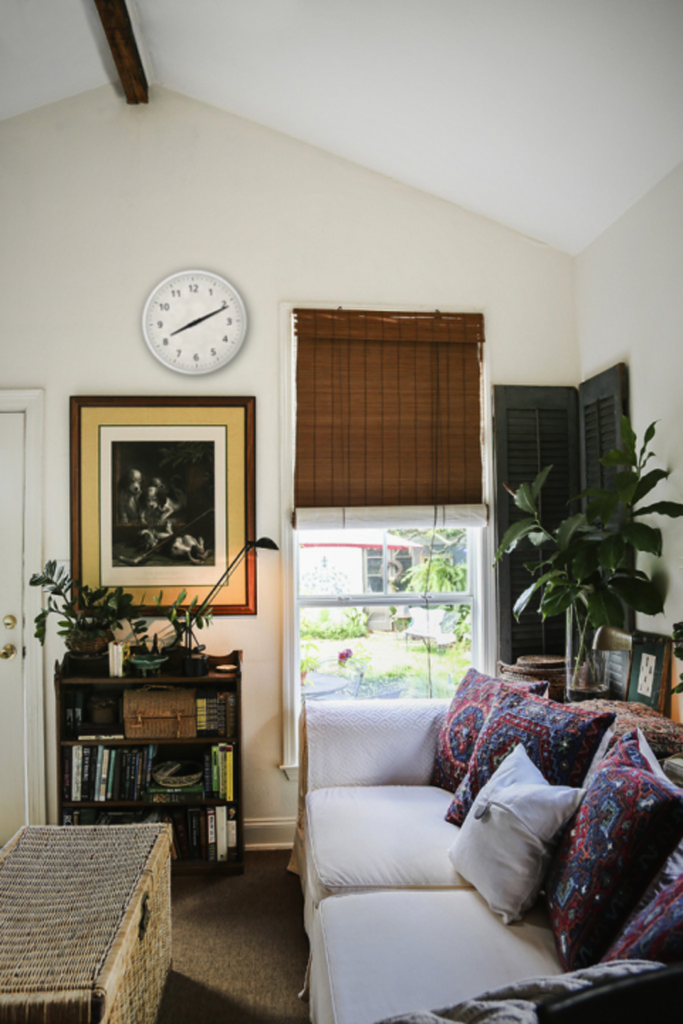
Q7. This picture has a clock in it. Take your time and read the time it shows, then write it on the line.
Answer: 8:11
